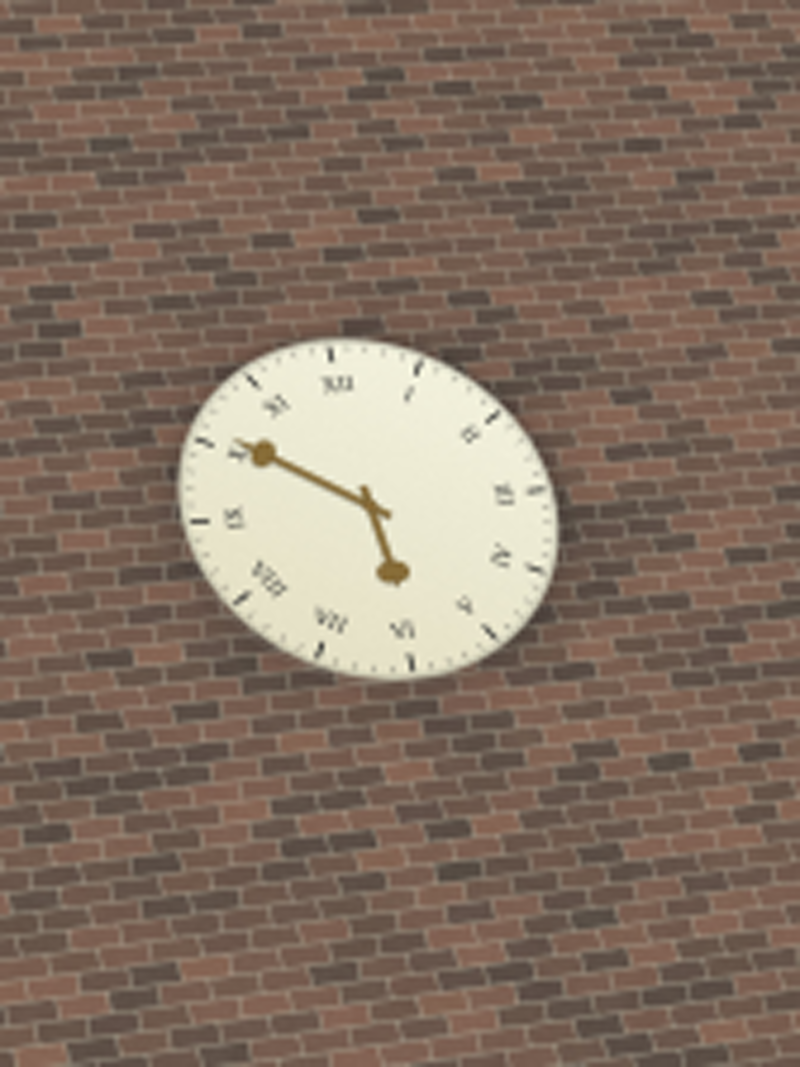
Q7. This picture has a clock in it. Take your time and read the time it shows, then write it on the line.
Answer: 5:51
